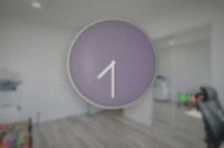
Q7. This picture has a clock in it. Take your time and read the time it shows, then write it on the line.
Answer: 7:30
